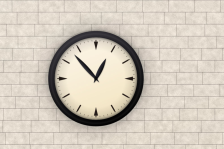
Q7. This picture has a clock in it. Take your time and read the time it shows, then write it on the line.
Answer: 12:53
